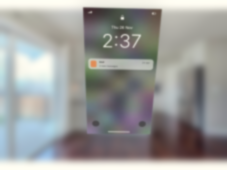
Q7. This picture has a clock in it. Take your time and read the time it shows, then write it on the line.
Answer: 2:37
